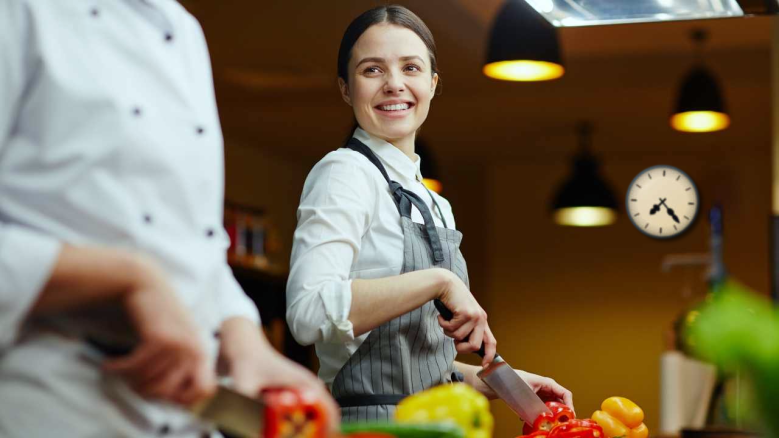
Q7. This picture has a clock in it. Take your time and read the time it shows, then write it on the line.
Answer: 7:23
